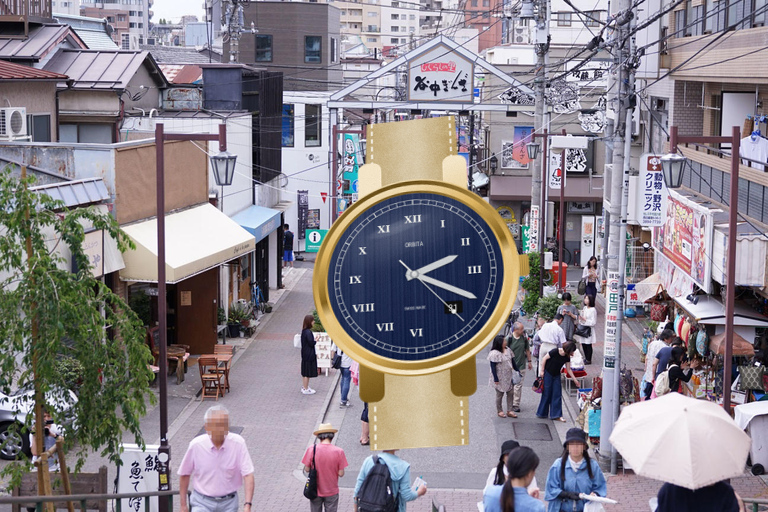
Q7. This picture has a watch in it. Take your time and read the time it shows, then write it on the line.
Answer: 2:19:23
